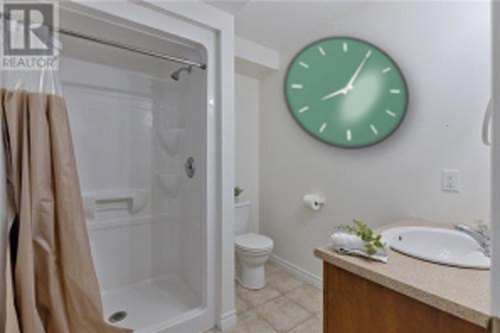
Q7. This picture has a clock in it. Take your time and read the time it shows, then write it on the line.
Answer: 8:05
